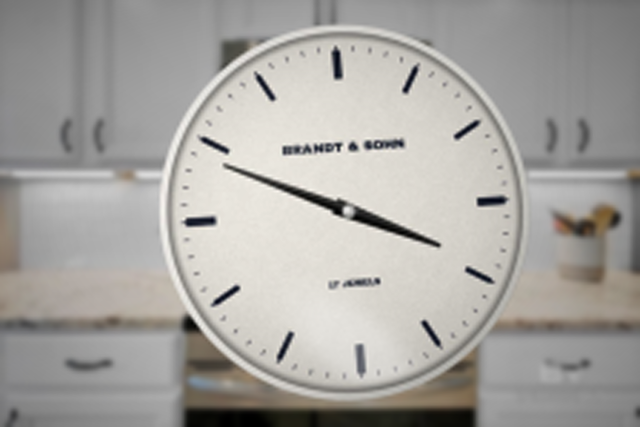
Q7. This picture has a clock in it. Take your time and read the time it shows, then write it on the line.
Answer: 3:49
